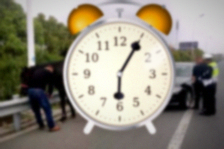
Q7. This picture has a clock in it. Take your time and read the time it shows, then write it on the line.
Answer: 6:05
